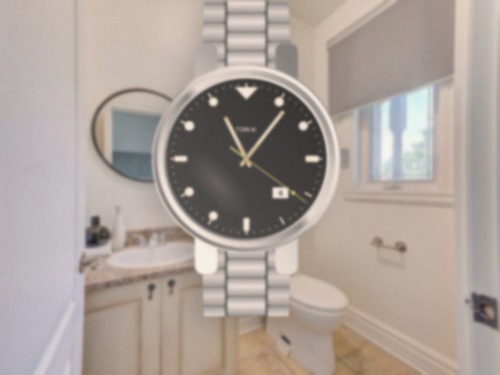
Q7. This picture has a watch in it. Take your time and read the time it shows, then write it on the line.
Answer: 11:06:21
